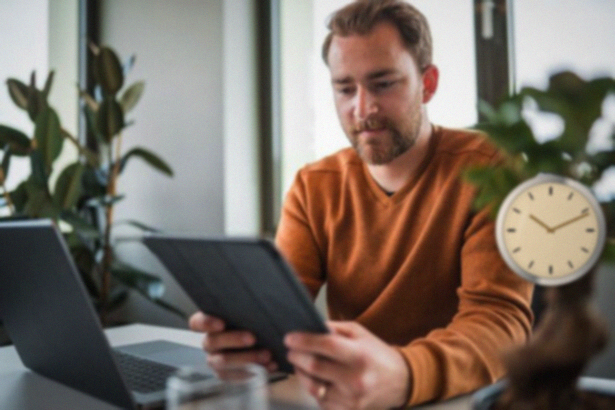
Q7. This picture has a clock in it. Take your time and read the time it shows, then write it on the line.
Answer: 10:11
